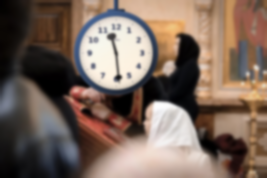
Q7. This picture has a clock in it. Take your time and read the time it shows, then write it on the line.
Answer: 11:29
